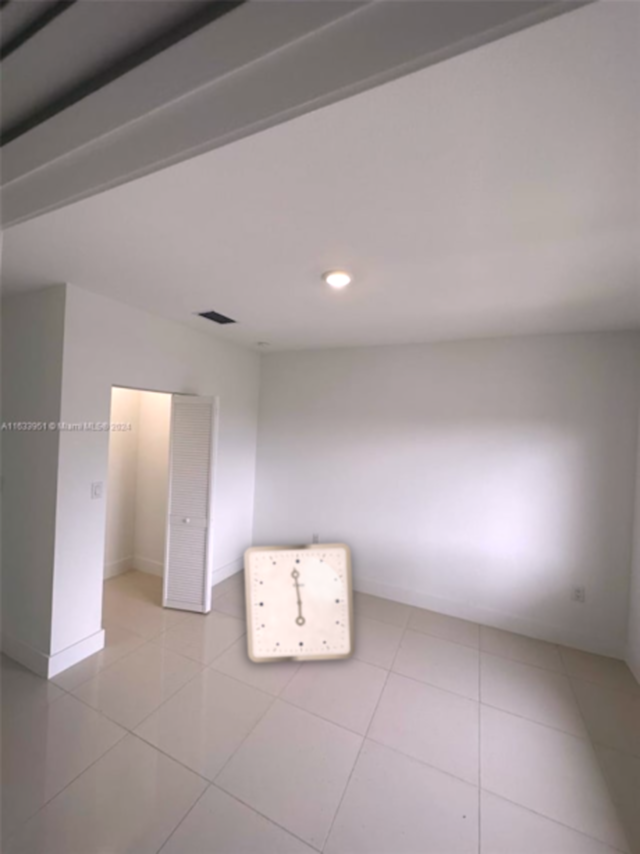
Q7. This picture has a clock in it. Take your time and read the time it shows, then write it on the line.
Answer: 5:59
